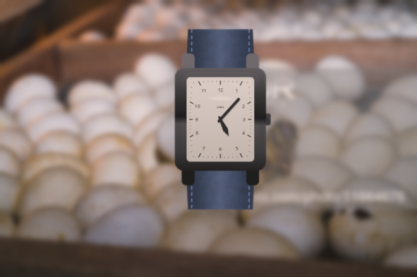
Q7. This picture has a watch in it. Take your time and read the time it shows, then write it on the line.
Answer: 5:07
